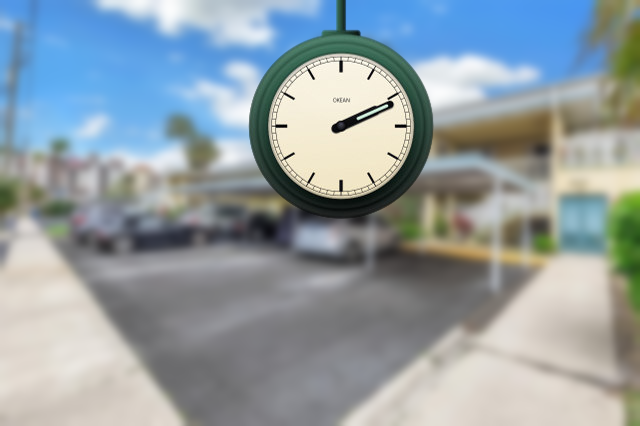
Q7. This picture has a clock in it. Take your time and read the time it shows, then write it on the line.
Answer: 2:11
